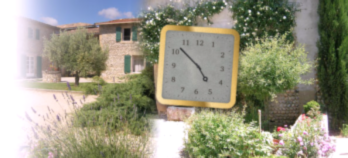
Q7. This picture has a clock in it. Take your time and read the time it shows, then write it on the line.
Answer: 4:52
